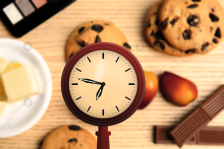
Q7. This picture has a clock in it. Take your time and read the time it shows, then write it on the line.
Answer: 6:47
